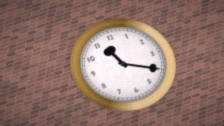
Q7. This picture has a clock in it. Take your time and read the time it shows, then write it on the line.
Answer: 11:20
